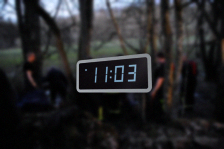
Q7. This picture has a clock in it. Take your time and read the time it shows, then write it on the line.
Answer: 11:03
